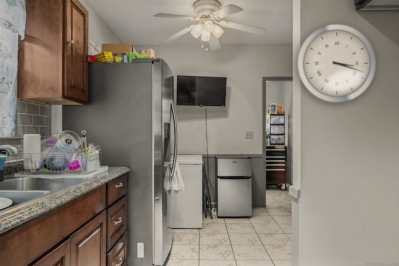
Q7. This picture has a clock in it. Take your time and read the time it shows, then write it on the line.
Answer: 3:18
